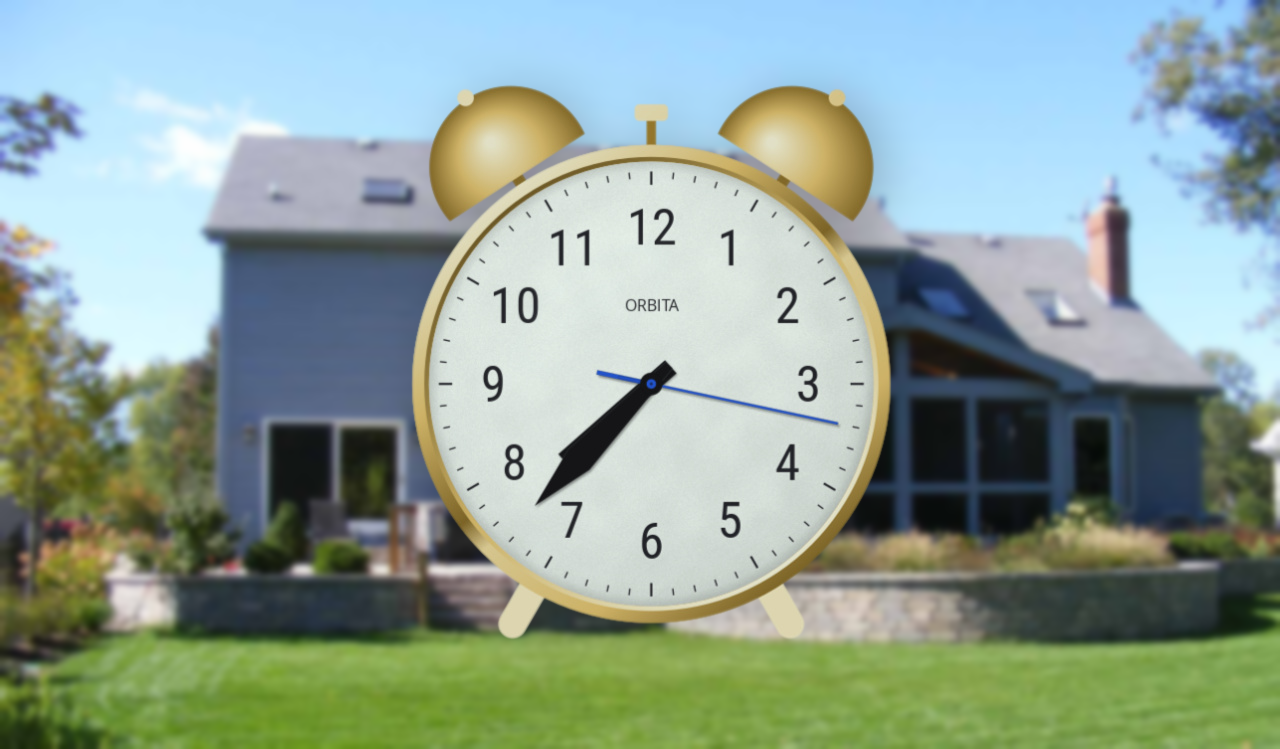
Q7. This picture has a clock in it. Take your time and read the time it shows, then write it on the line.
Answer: 7:37:17
